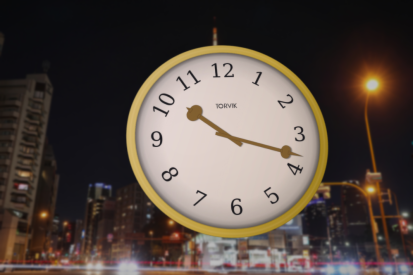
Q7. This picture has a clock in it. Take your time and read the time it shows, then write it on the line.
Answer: 10:18
